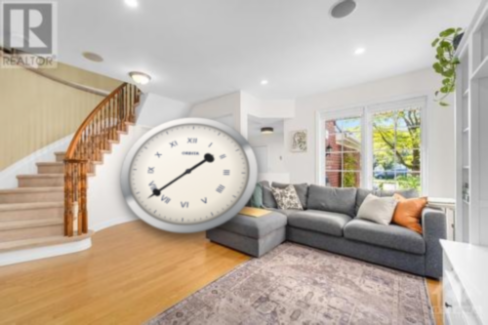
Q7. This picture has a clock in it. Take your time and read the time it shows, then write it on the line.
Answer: 1:38
